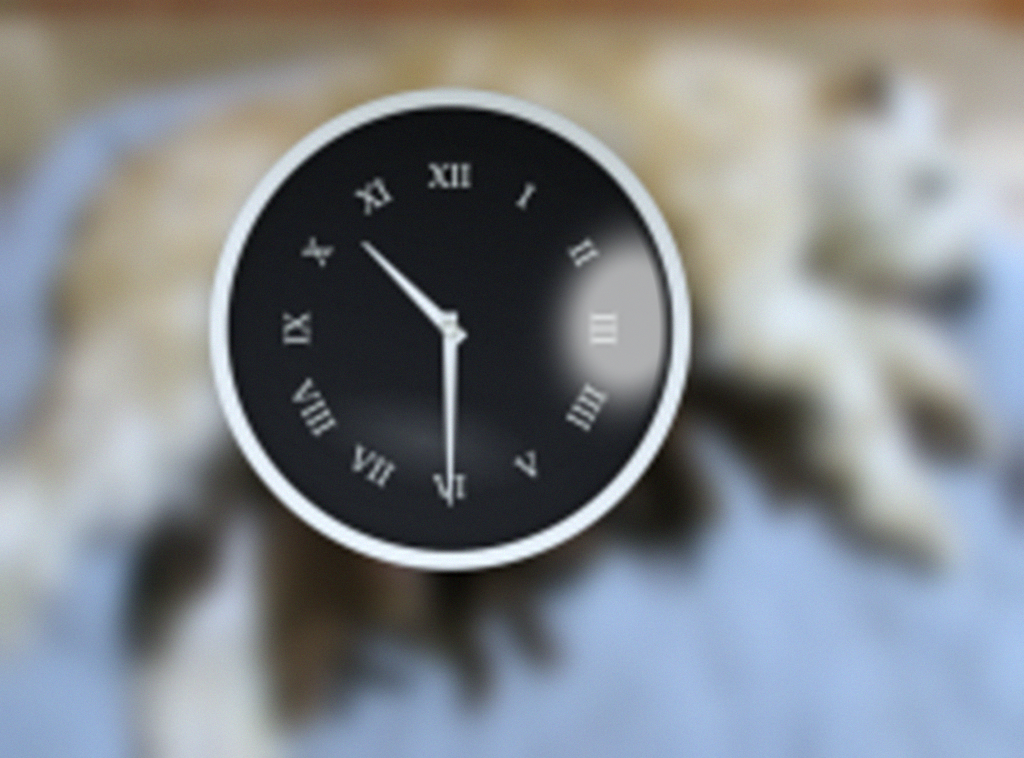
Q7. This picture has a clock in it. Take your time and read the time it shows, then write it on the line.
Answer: 10:30
